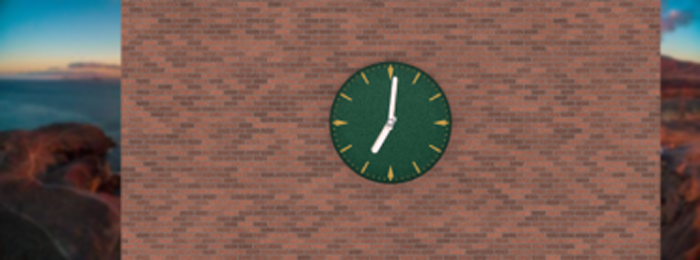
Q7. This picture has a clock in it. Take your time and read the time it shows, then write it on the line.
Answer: 7:01
